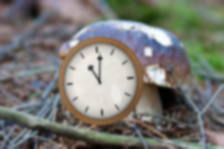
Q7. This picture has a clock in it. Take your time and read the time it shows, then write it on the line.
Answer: 11:01
